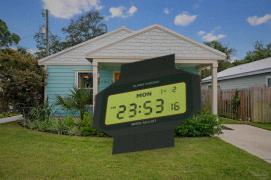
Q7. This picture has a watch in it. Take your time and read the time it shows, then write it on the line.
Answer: 23:53:16
